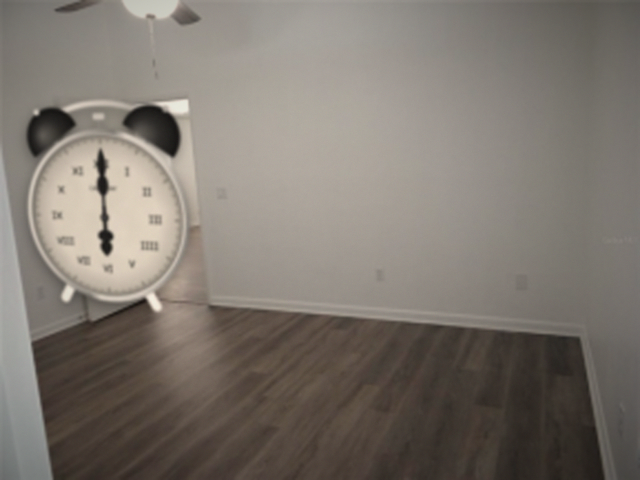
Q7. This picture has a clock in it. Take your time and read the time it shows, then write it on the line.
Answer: 6:00
